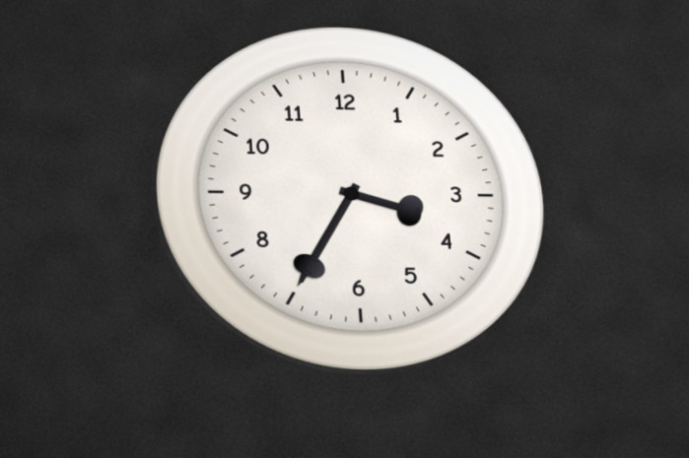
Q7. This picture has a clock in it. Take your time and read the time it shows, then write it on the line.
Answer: 3:35
